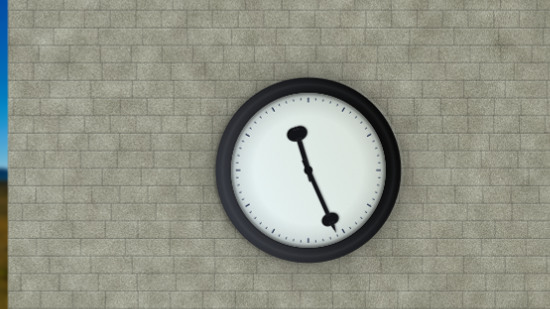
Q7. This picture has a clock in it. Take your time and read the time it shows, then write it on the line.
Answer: 11:26
